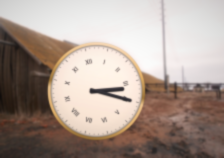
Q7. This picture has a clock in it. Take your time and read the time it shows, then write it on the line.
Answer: 3:20
